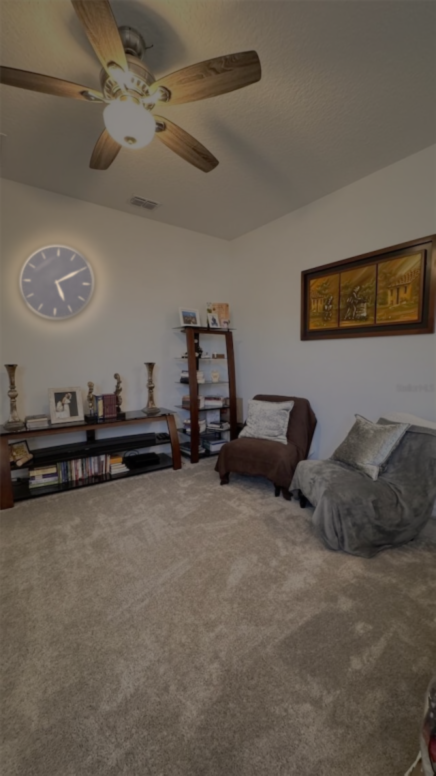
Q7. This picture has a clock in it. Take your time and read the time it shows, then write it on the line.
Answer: 5:10
